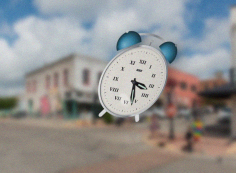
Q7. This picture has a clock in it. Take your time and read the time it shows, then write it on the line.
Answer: 3:27
